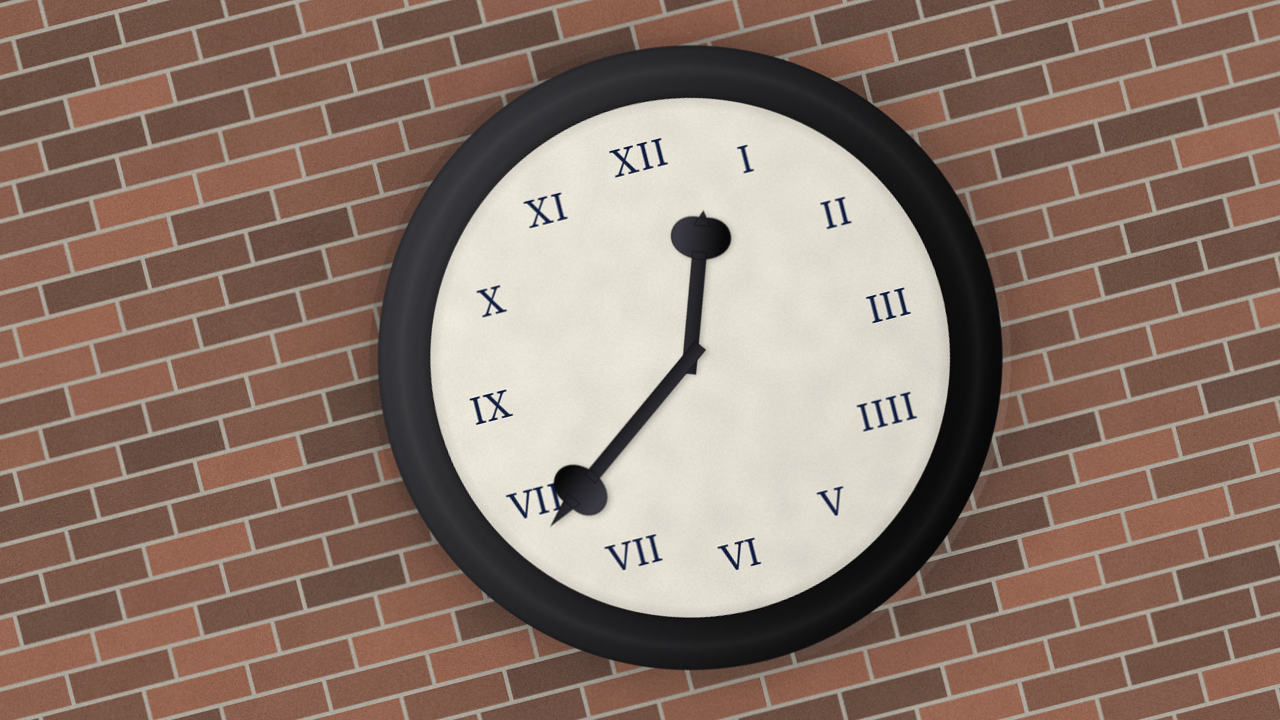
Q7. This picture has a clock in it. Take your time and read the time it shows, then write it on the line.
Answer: 12:39
